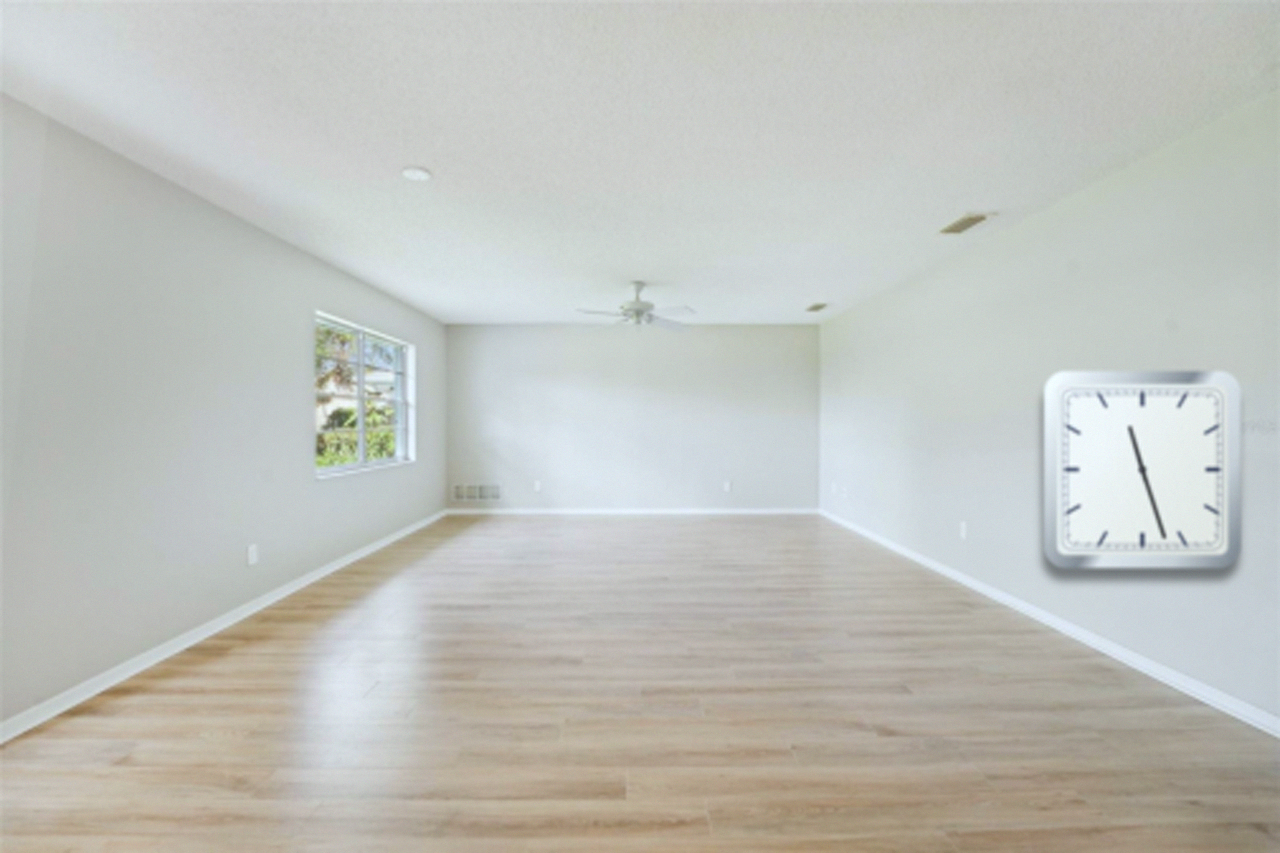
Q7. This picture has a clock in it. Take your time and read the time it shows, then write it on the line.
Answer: 11:27
